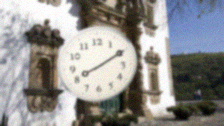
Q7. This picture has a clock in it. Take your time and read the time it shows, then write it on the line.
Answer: 8:10
